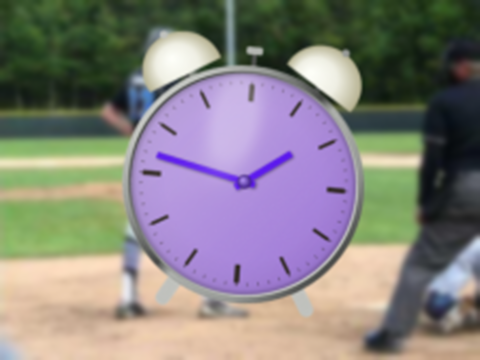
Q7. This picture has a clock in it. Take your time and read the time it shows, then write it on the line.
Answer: 1:47
